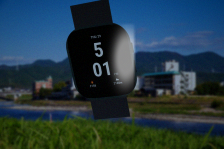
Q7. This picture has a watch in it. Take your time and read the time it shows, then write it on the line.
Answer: 5:01
